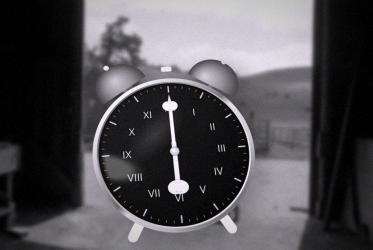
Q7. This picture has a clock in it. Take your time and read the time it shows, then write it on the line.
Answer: 6:00
